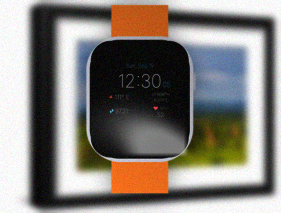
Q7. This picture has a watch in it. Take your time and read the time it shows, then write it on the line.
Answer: 12:30:05
